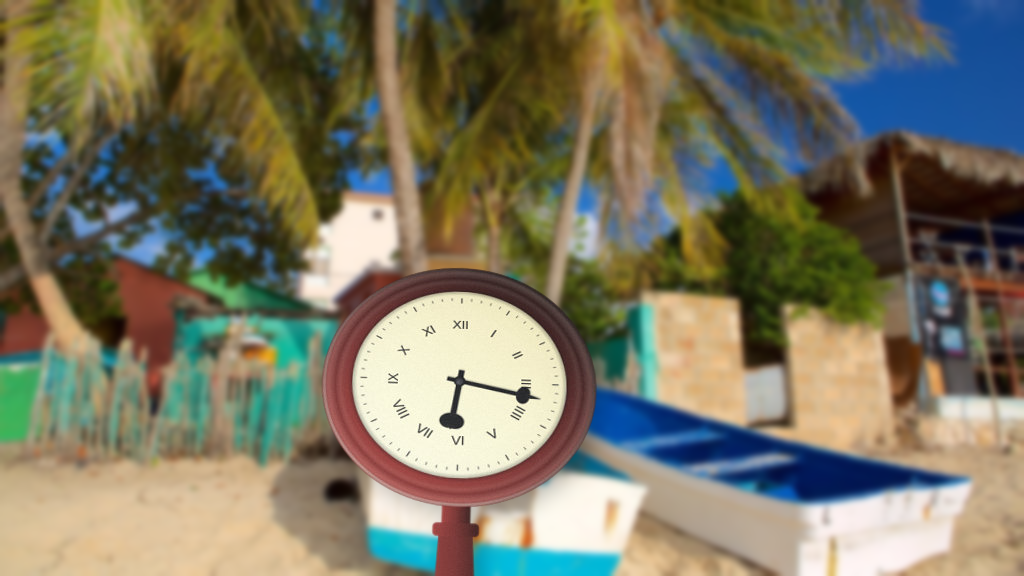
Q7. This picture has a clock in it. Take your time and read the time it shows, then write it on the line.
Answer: 6:17
